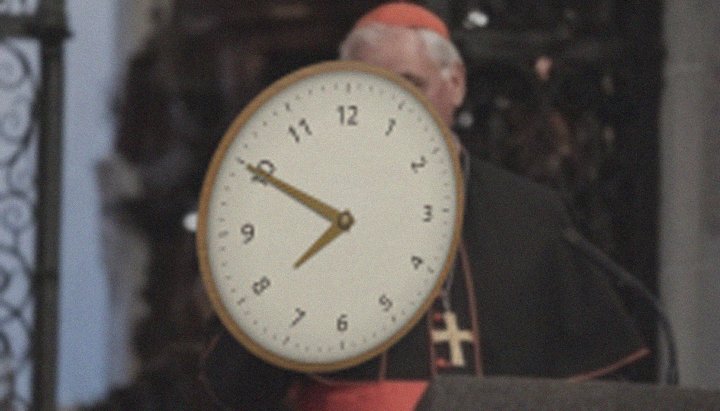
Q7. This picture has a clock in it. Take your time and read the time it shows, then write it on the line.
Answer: 7:50
